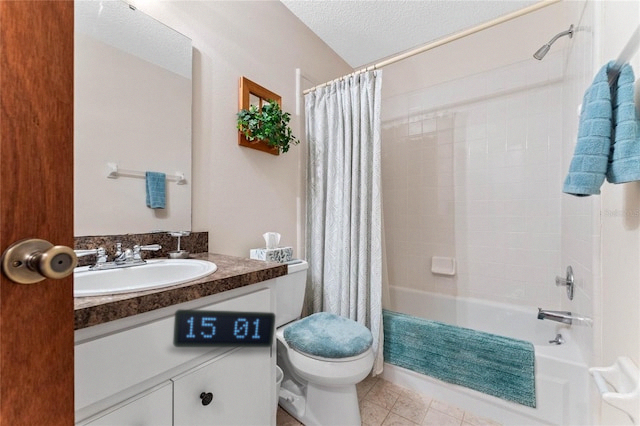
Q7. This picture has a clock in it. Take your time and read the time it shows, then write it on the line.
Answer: 15:01
